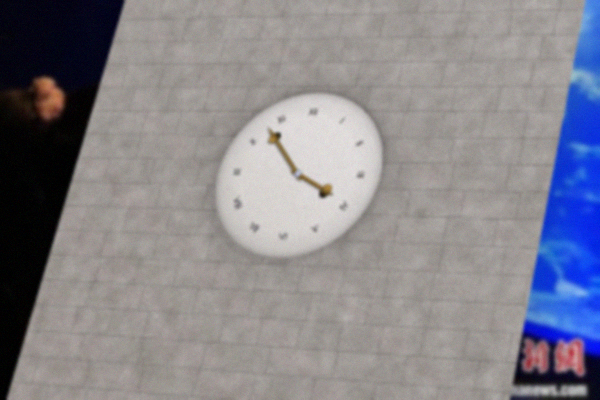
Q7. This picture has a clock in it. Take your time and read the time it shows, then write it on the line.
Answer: 3:53
